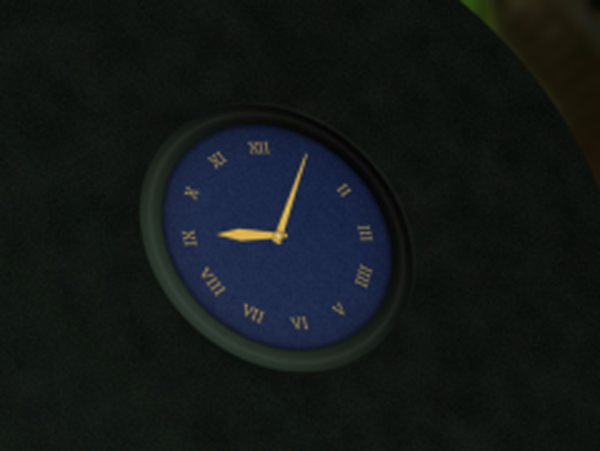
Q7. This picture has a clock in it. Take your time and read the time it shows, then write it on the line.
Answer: 9:05
